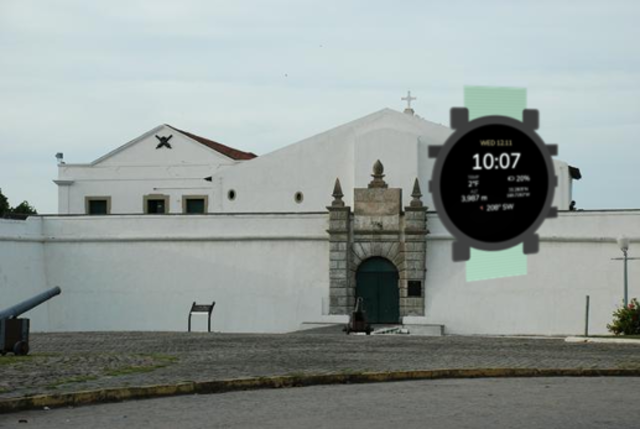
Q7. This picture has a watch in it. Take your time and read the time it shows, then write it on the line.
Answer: 10:07
